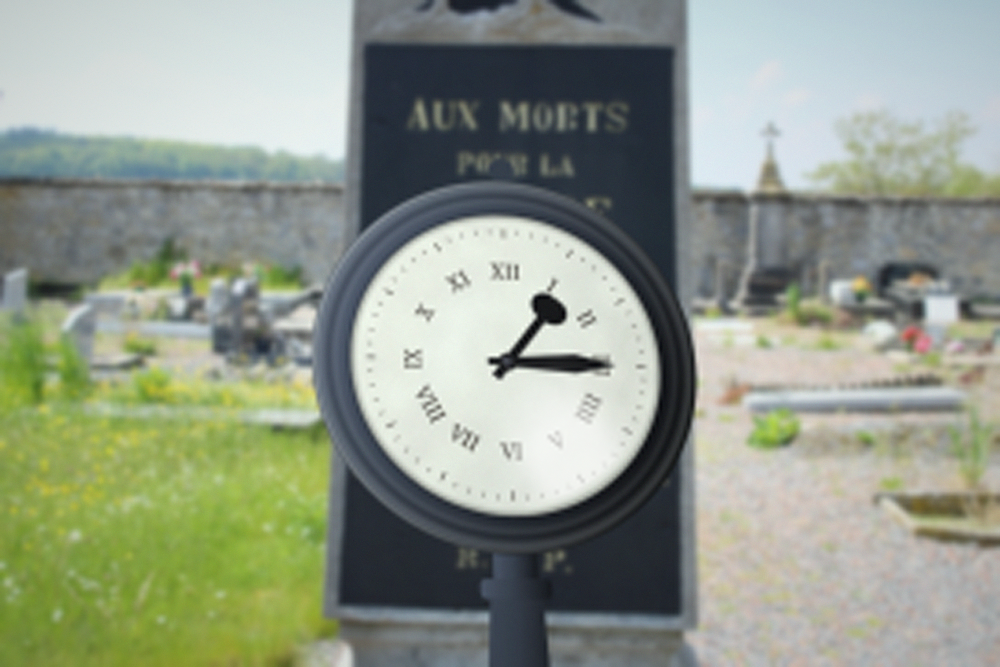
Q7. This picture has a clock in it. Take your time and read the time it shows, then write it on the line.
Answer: 1:15
